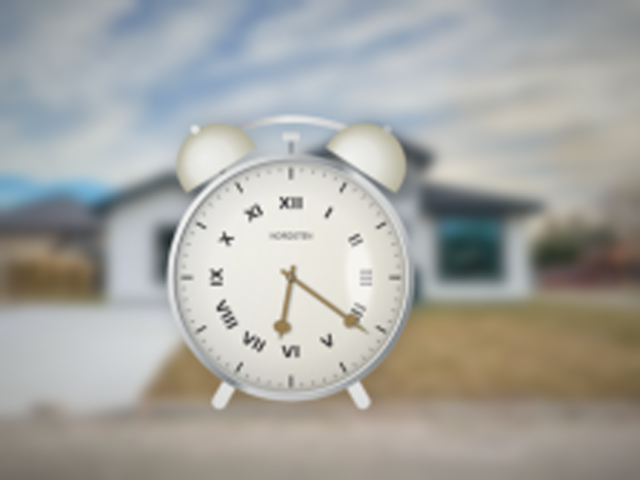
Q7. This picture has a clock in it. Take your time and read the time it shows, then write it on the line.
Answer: 6:21
